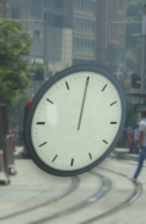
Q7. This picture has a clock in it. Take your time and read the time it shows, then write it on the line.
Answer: 12:00
